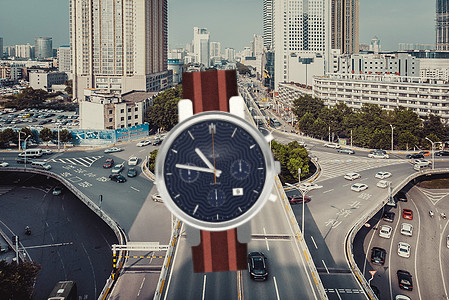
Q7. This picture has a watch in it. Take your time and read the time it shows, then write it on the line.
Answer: 10:47
